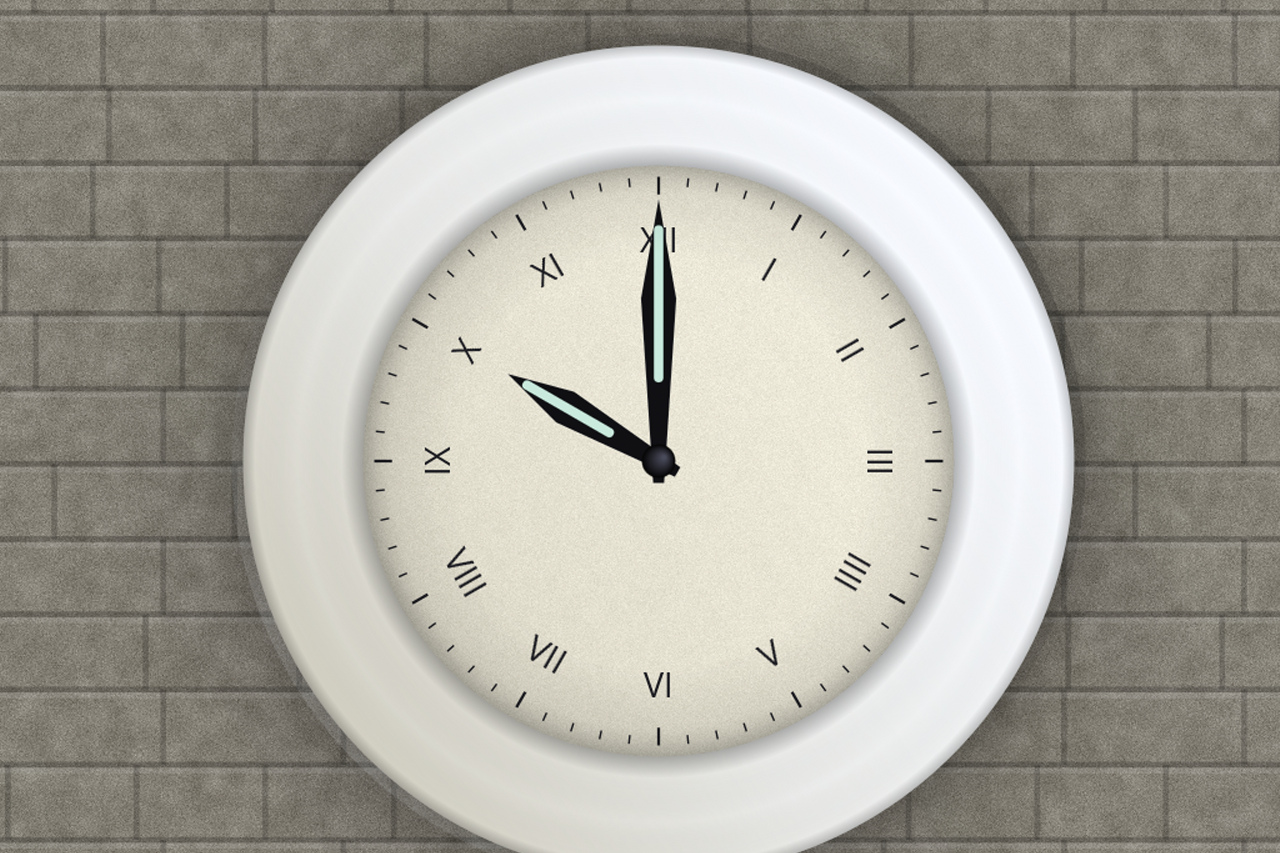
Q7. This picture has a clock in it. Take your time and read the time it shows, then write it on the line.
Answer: 10:00
